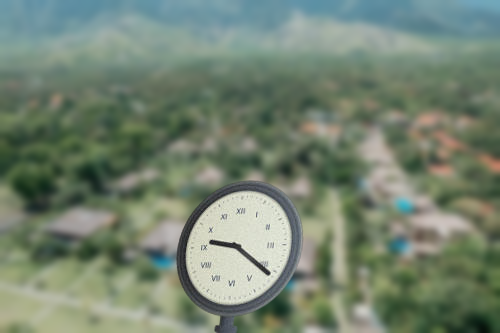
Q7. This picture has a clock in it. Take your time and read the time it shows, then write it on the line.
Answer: 9:21
